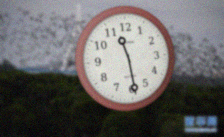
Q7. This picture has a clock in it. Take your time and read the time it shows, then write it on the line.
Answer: 11:29
